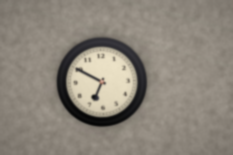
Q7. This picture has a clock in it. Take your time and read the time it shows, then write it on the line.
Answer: 6:50
